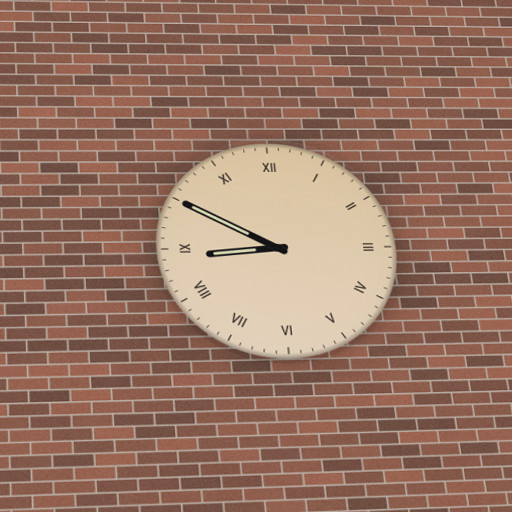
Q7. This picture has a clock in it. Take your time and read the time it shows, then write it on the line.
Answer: 8:50
